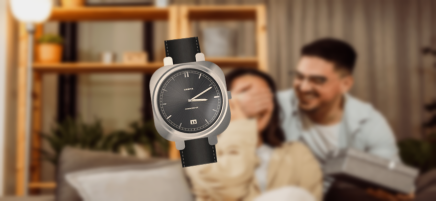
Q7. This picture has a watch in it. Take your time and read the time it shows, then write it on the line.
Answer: 3:11
